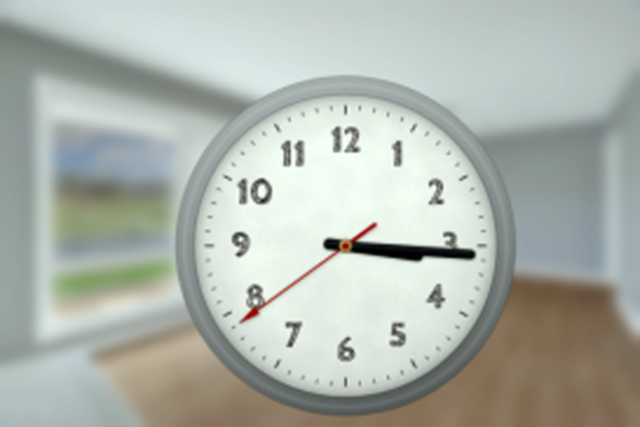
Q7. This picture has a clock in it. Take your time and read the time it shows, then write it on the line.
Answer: 3:15:39
